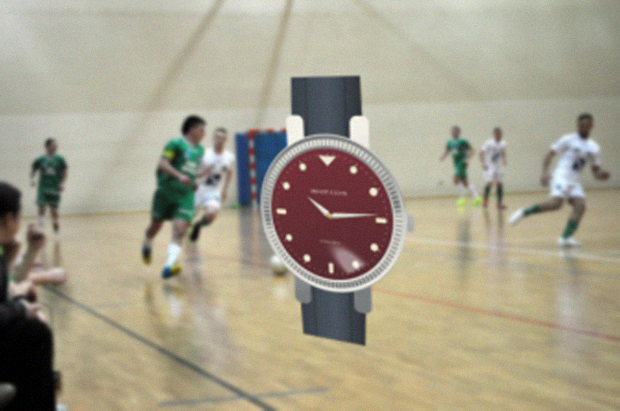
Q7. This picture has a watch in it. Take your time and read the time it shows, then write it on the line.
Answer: 10:14
